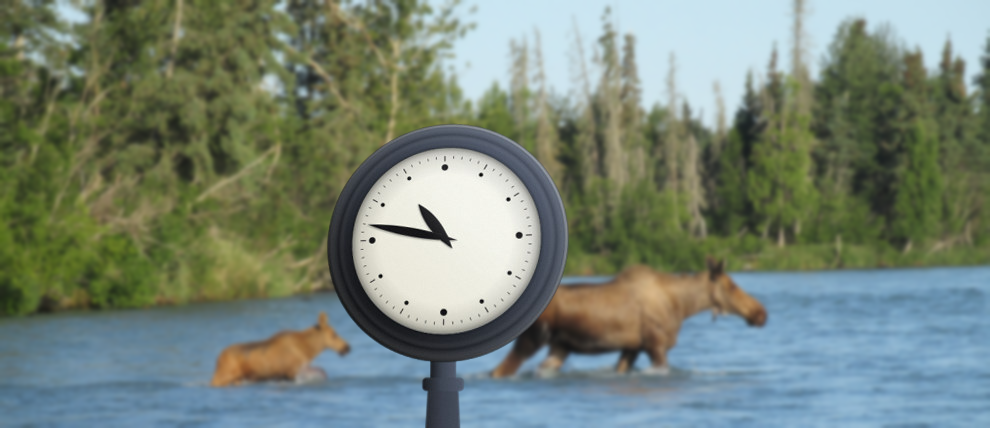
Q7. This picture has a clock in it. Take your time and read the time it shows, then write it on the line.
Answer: 10:47
